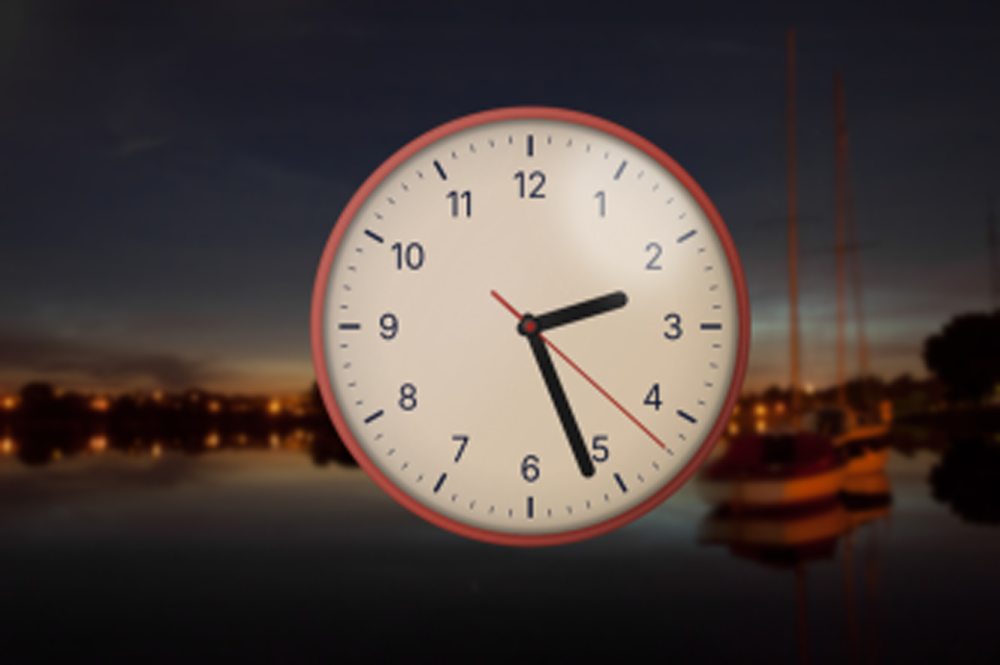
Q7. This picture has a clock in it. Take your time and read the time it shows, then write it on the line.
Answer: 2:26:22
